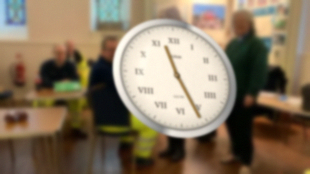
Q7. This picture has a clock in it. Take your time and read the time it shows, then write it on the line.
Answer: 11:26
